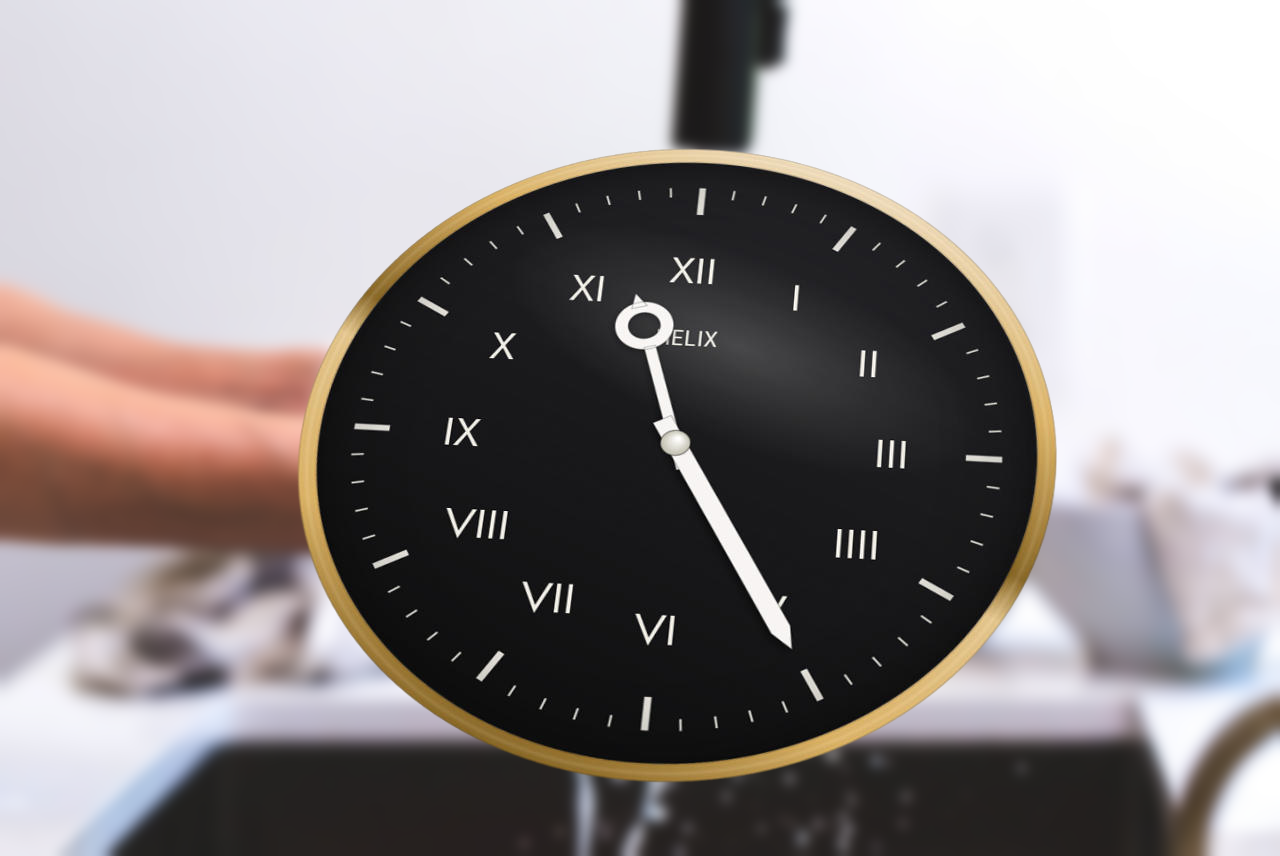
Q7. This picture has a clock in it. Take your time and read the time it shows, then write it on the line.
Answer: 11:25
